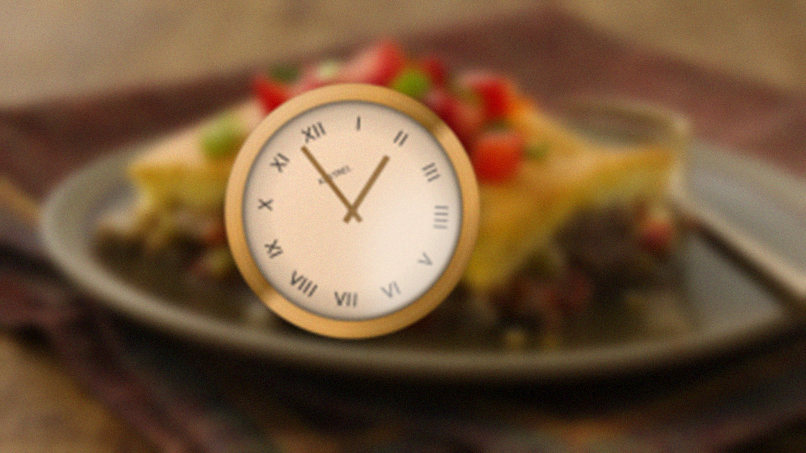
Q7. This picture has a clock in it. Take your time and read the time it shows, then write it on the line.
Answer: 1:58
